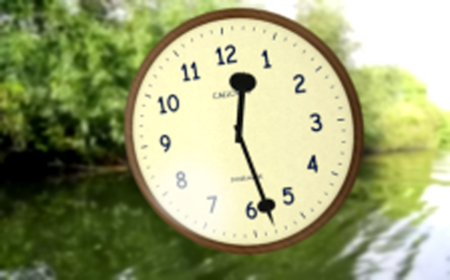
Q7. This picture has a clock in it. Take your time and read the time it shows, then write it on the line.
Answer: 12:28
